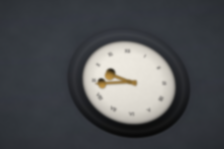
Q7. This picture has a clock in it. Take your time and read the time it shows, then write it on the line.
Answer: 9:44
